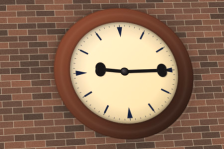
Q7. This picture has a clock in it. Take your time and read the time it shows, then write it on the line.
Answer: 9:15
